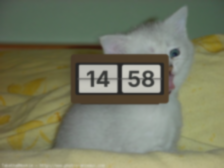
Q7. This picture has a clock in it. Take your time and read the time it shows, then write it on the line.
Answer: 14:58
